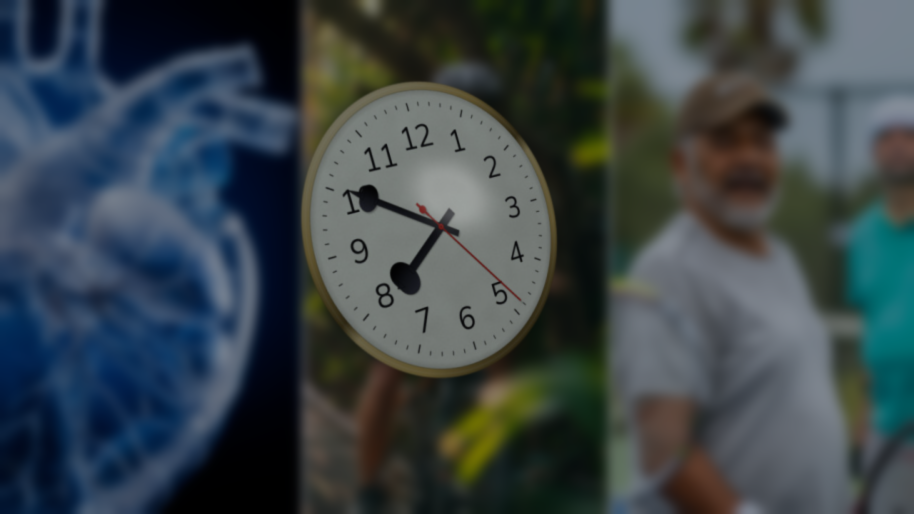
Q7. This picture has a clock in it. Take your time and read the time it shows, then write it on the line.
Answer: 7:50:24
